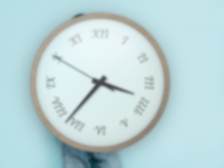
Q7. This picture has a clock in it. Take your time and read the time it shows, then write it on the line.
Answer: 3:36:50
